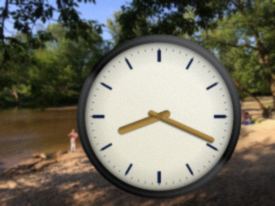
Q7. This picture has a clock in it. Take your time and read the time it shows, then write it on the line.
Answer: 8:19
